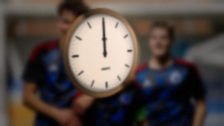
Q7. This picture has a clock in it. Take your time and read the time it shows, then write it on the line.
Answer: 12:00
